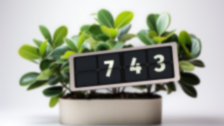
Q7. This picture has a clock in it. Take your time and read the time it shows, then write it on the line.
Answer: 7:43
